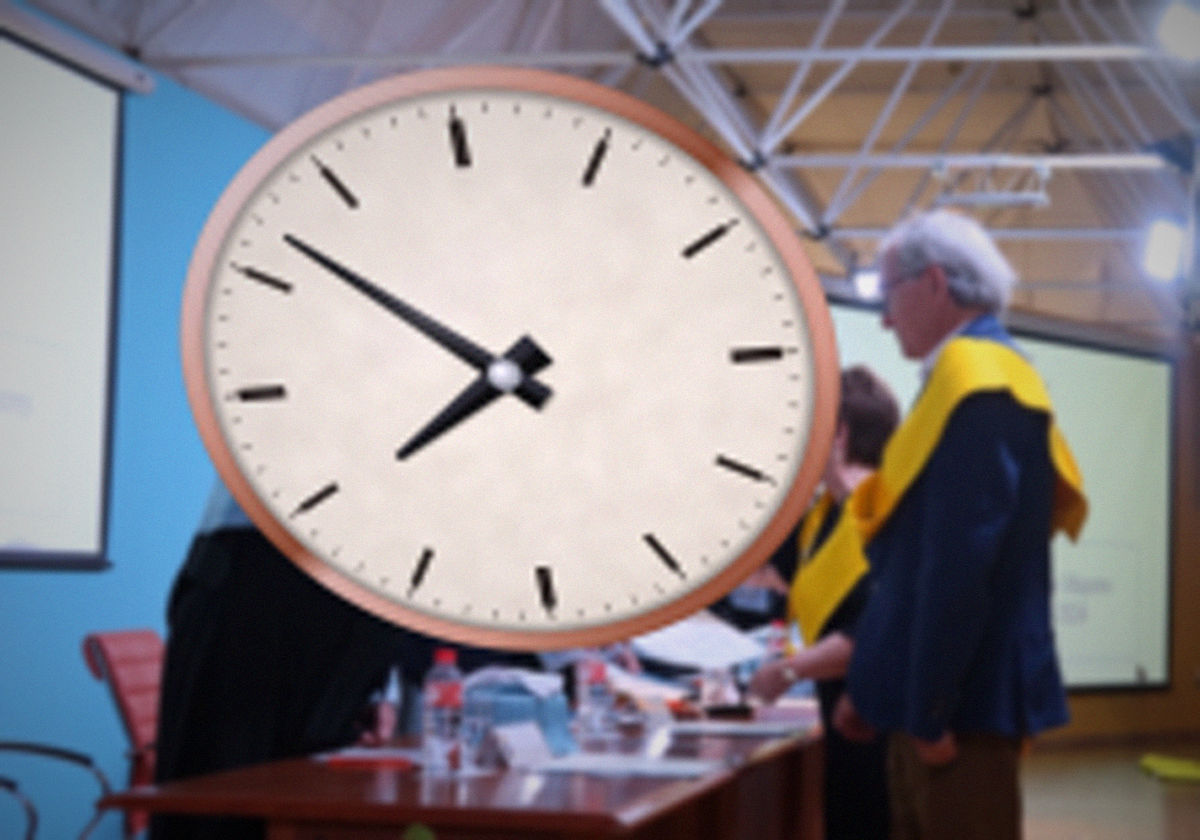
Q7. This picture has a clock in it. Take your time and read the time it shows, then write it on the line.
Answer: 7:52
